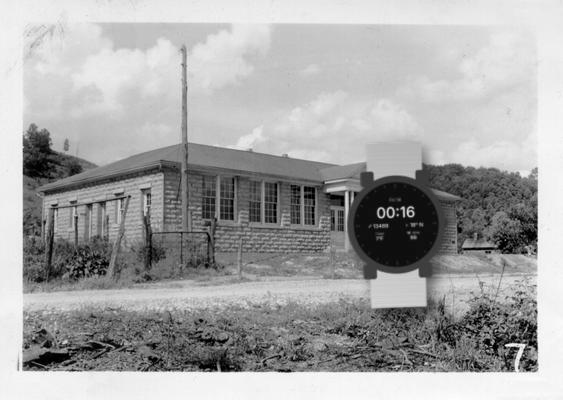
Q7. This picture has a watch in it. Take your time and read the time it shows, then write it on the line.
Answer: 0:16
